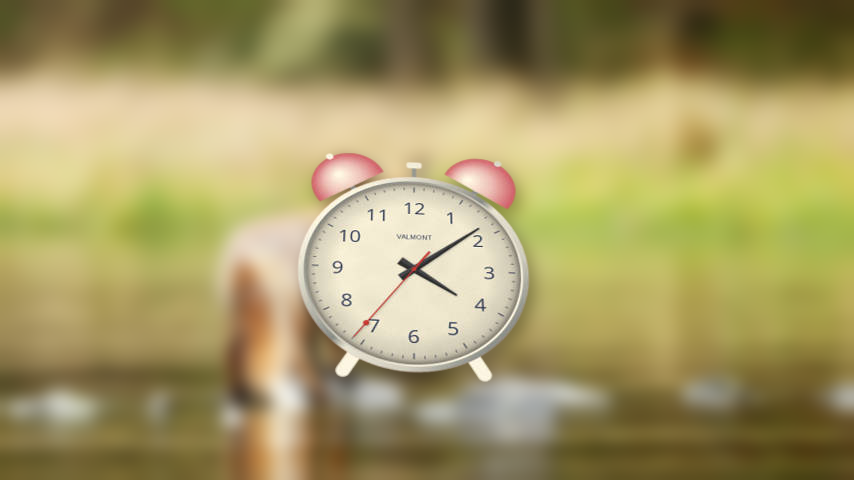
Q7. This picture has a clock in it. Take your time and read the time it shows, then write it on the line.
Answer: 4:08:36
